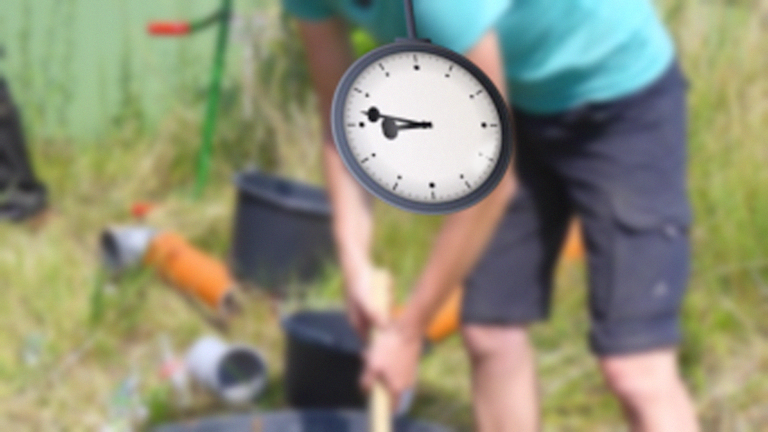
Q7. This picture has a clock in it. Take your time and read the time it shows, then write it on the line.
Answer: 8:47
